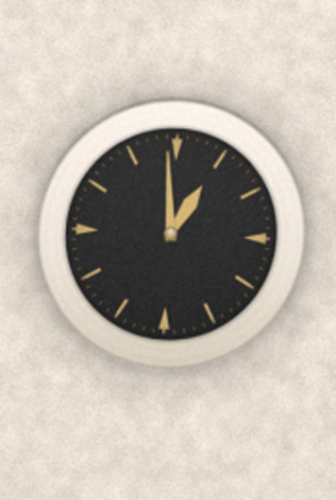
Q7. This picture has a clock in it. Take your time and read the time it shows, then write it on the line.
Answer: 12:59
